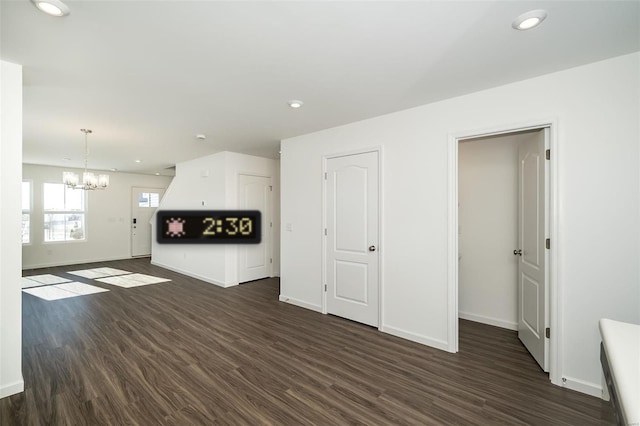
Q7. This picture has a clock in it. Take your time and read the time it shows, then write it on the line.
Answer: 2:30
